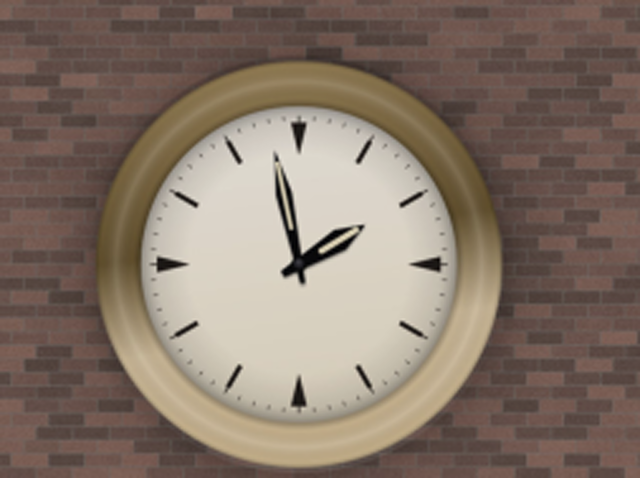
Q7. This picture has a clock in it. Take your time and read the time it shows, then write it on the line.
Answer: 1:58
